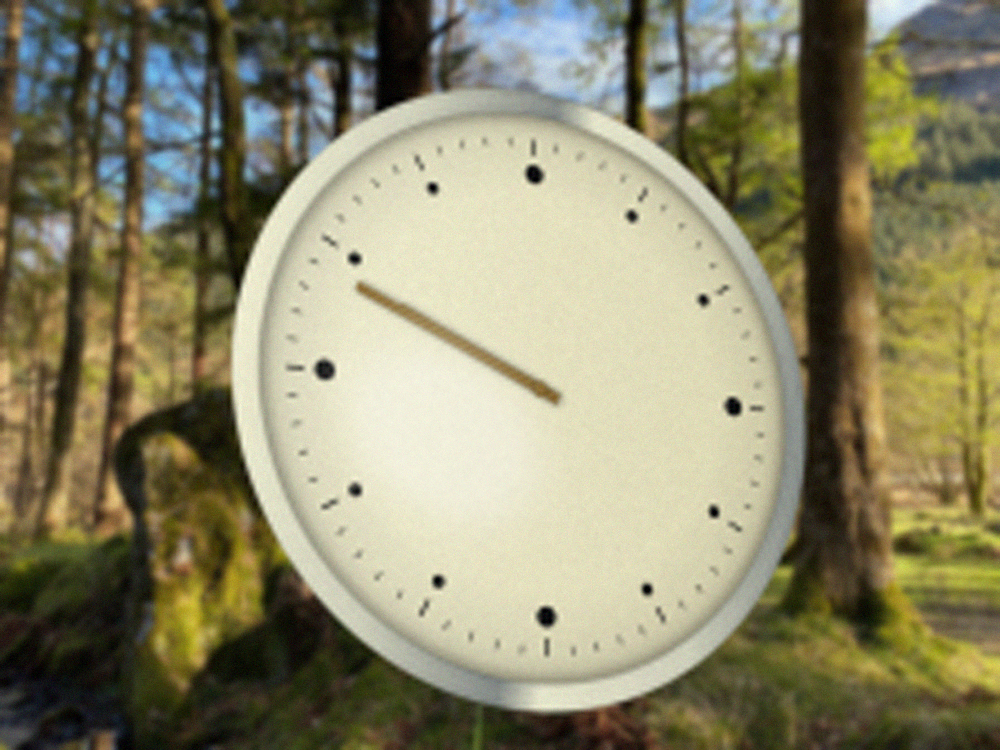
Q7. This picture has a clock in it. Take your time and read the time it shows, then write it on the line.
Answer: 9:49
